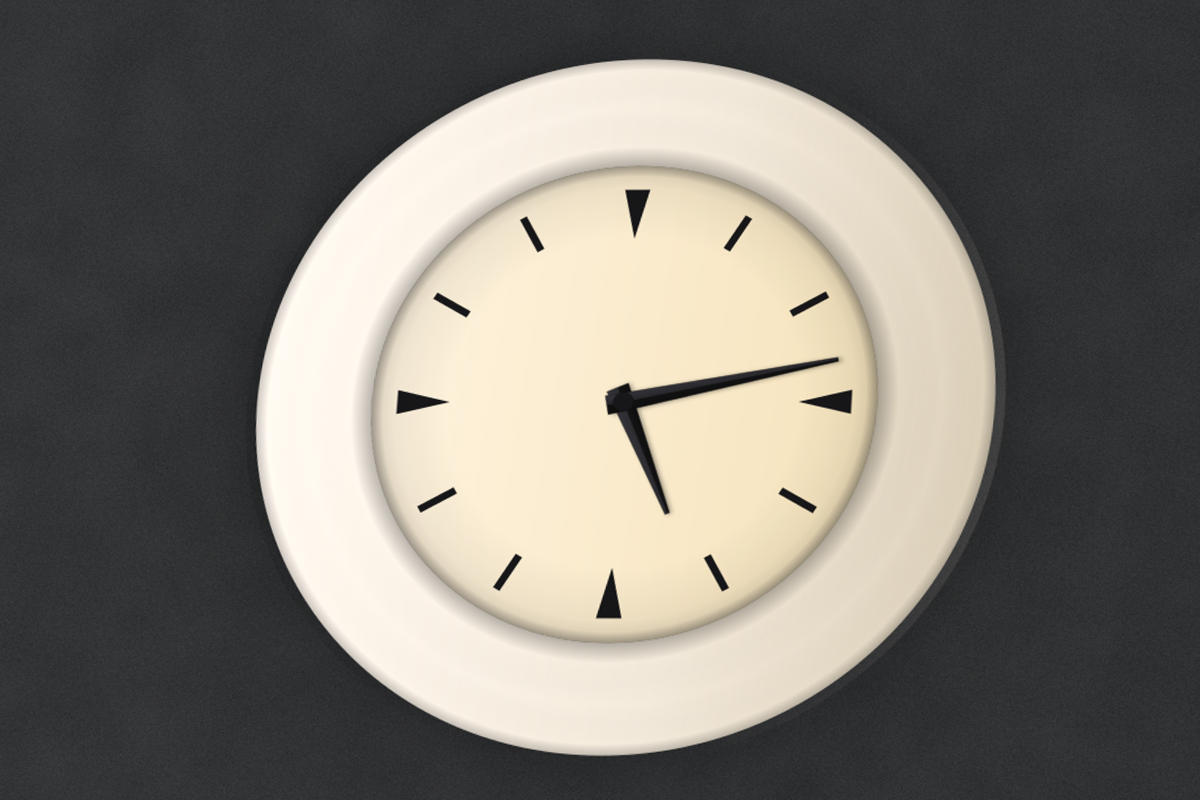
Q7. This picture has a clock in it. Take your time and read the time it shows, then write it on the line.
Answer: 5:13
